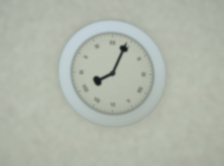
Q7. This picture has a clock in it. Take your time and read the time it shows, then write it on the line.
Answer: 8:04
